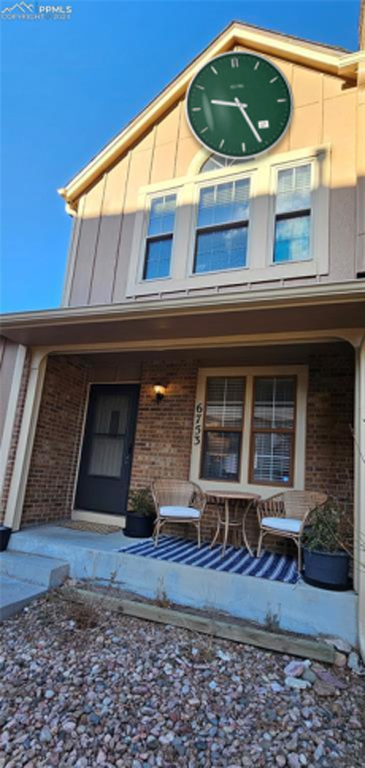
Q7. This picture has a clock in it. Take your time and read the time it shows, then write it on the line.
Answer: 9:26
